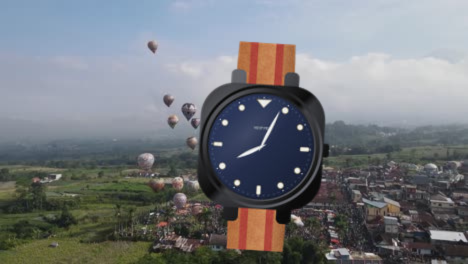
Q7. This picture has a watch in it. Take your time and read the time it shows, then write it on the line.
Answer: 8:04
